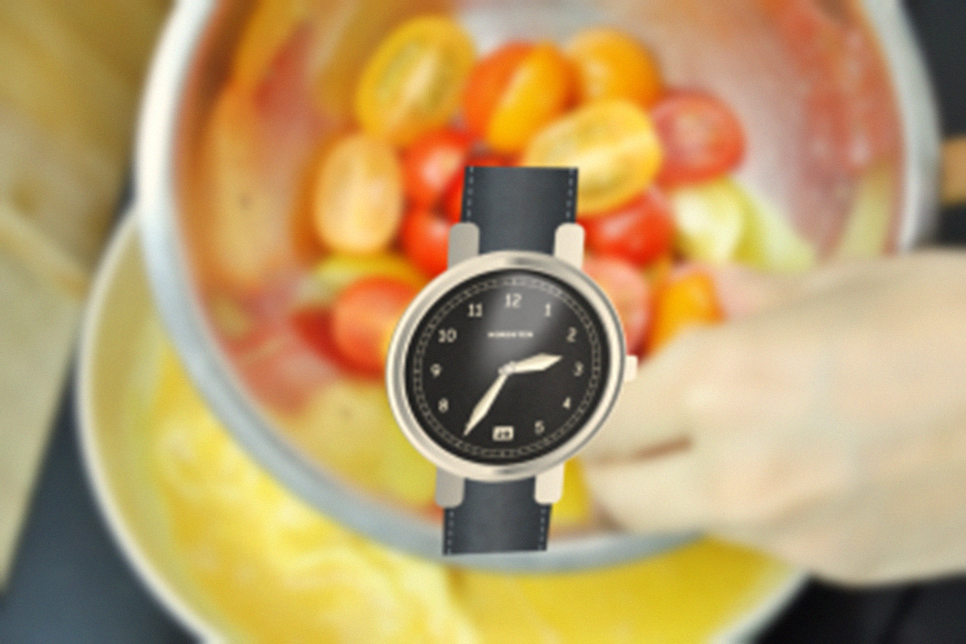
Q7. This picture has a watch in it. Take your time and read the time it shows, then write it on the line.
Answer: 2:35
